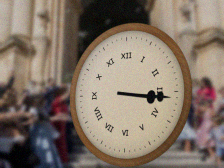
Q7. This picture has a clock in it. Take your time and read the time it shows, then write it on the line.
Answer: 3:16
